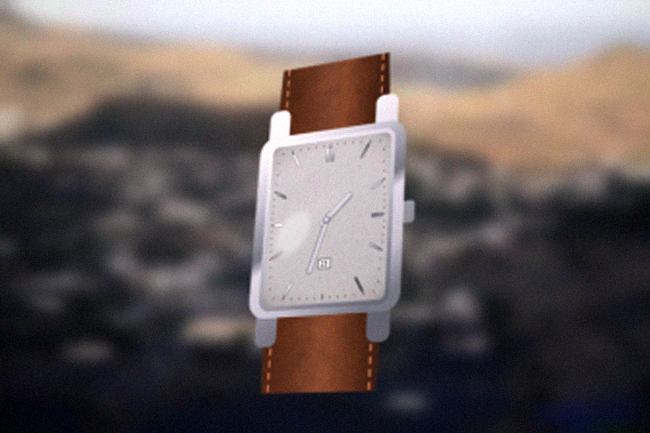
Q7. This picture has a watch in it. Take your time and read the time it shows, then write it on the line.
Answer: 1:33
